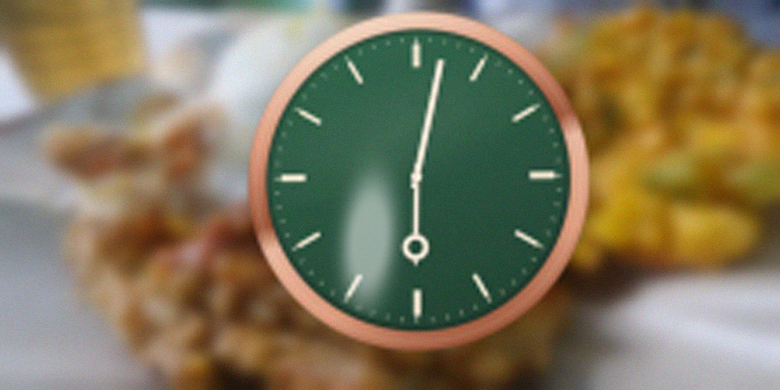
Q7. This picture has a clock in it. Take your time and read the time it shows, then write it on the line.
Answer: 6:02
